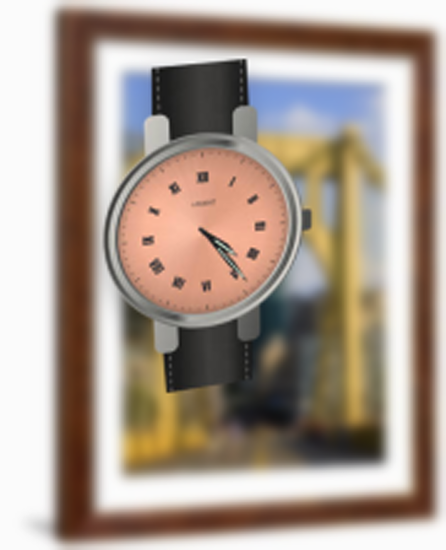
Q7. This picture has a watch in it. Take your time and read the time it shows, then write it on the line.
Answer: 4:24
